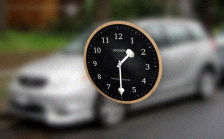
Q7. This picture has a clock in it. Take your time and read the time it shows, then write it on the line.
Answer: 1:30
